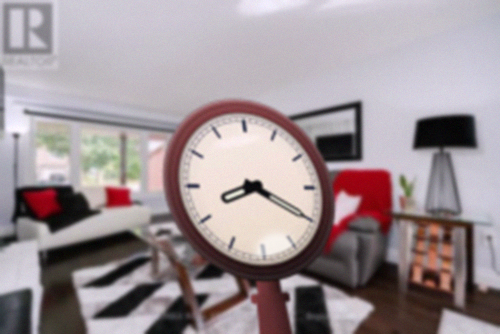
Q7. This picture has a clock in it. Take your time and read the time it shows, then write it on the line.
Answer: 8:20
